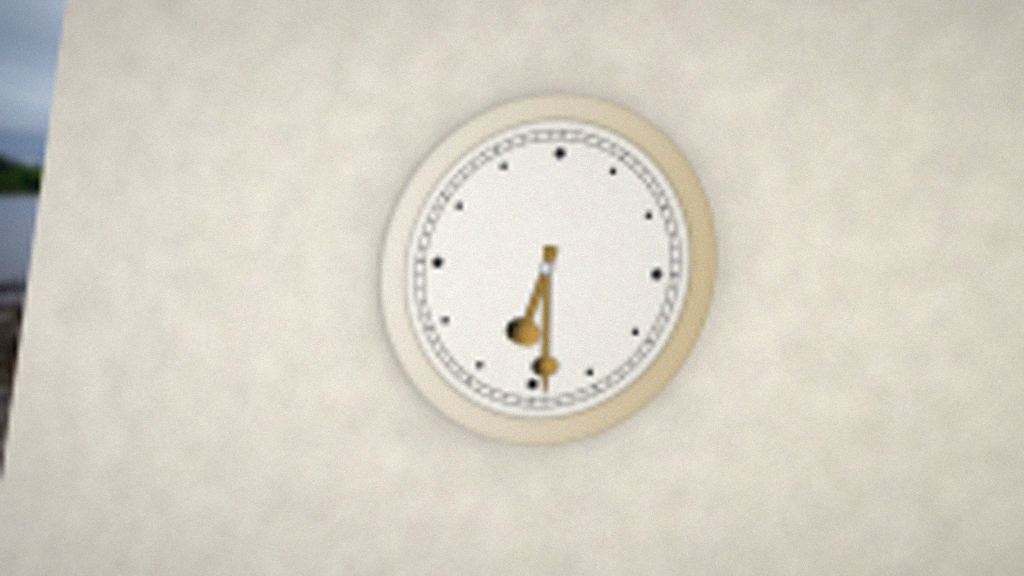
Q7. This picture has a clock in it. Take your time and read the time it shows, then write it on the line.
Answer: 6:29
